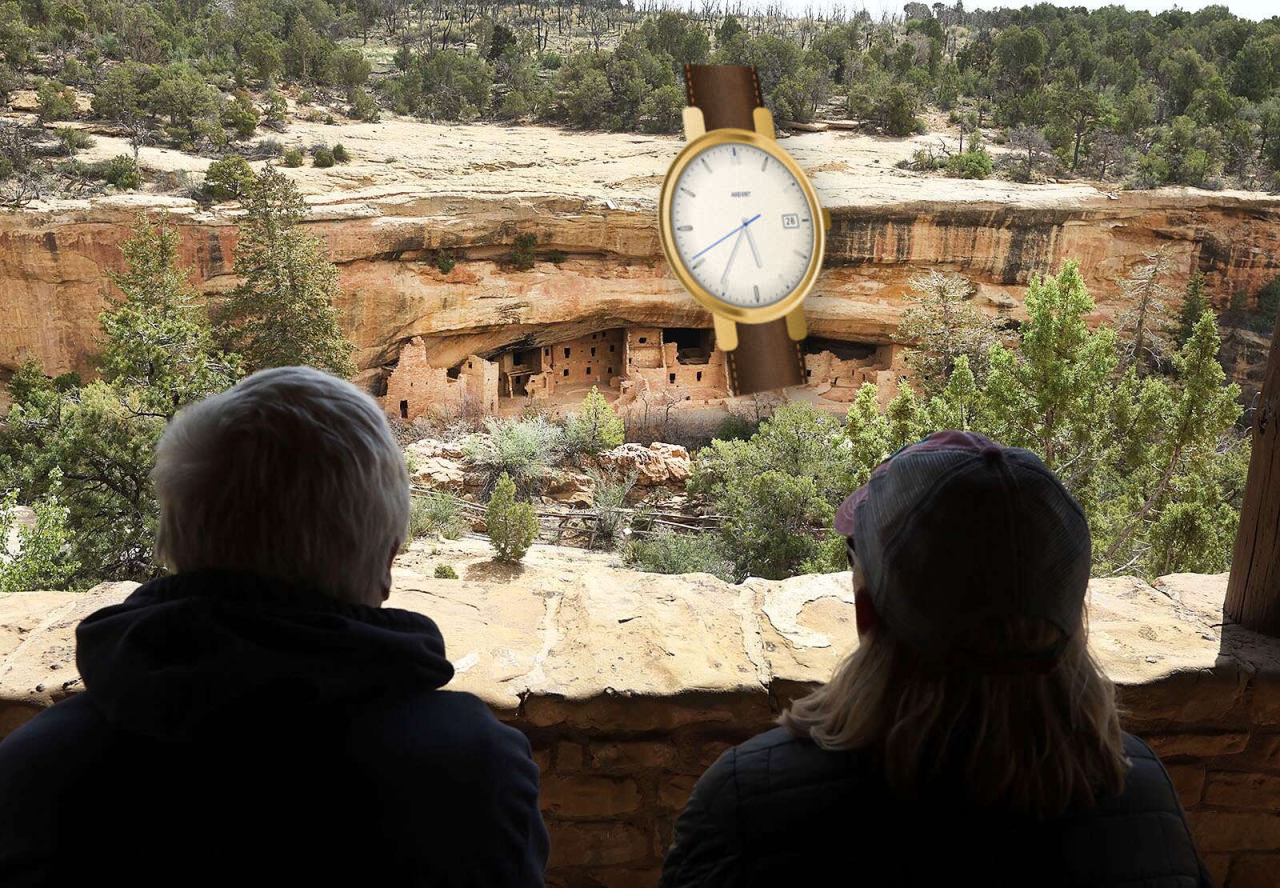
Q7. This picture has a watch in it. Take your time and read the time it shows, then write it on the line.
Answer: 5:35:41
